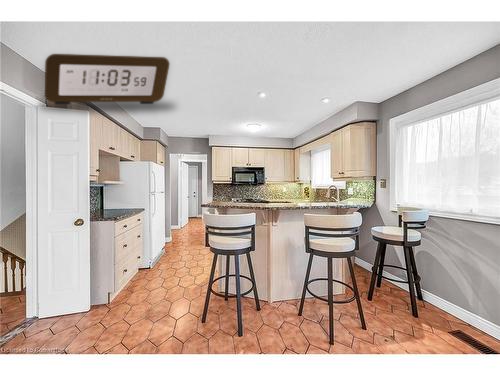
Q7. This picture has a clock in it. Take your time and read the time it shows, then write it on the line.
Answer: 11:03:59
